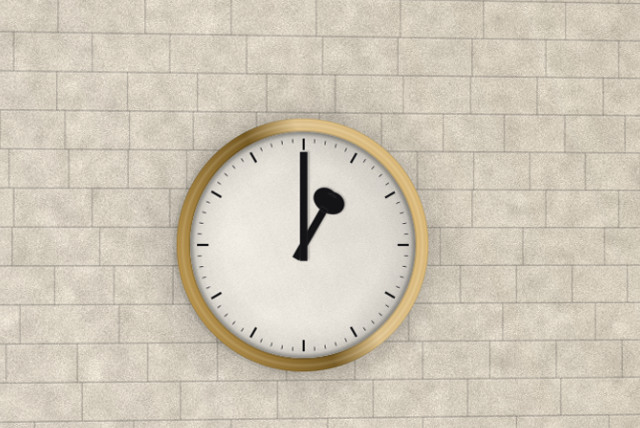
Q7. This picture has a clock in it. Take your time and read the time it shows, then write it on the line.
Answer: 1:00
